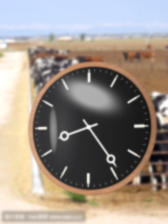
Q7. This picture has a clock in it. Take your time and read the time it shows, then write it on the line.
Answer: 8:24
